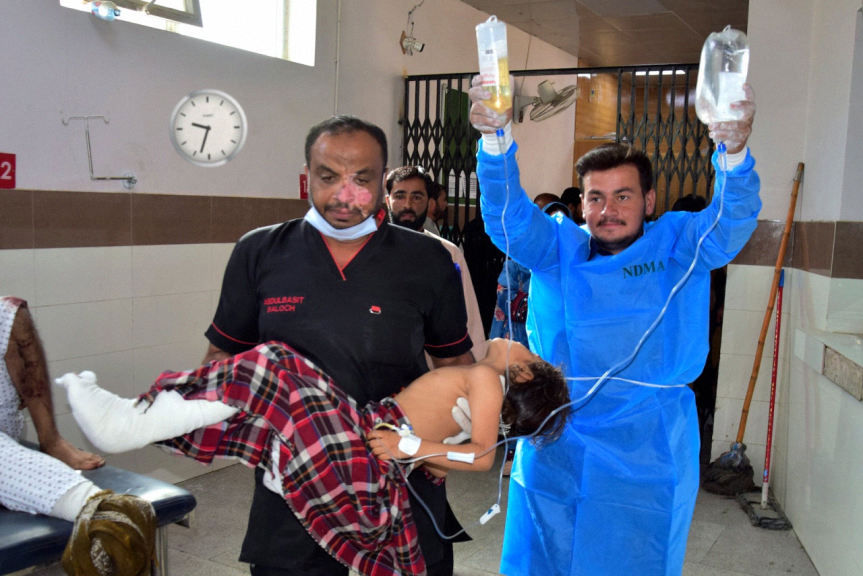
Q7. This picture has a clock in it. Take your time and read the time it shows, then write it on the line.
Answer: 9:33
